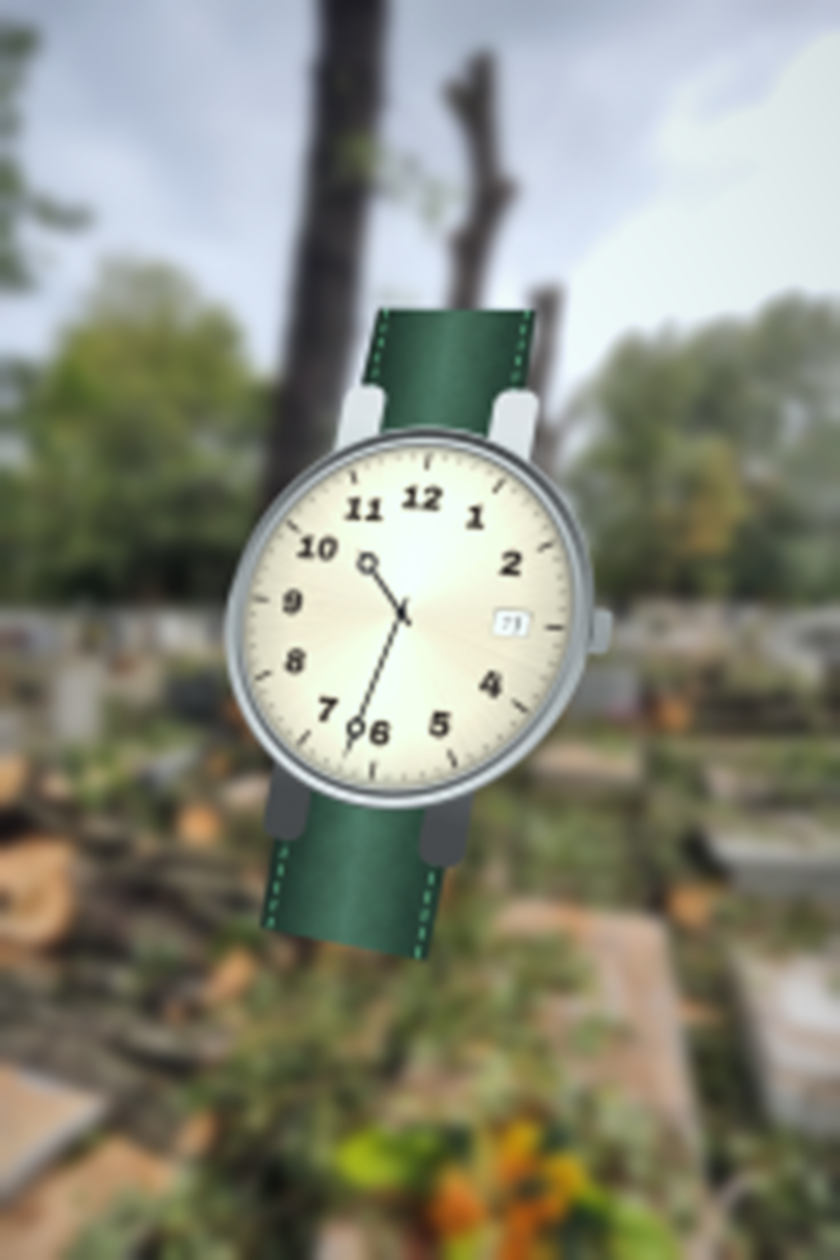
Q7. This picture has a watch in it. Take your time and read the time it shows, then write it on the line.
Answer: 10:32
